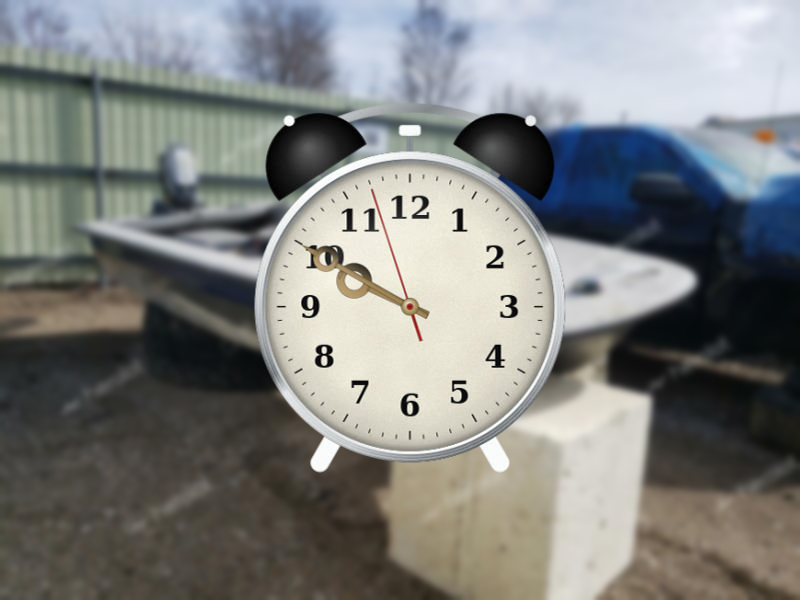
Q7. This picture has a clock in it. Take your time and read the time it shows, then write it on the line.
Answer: 9:49:57
